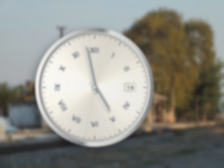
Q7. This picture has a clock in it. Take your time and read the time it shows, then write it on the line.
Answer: 4:58
